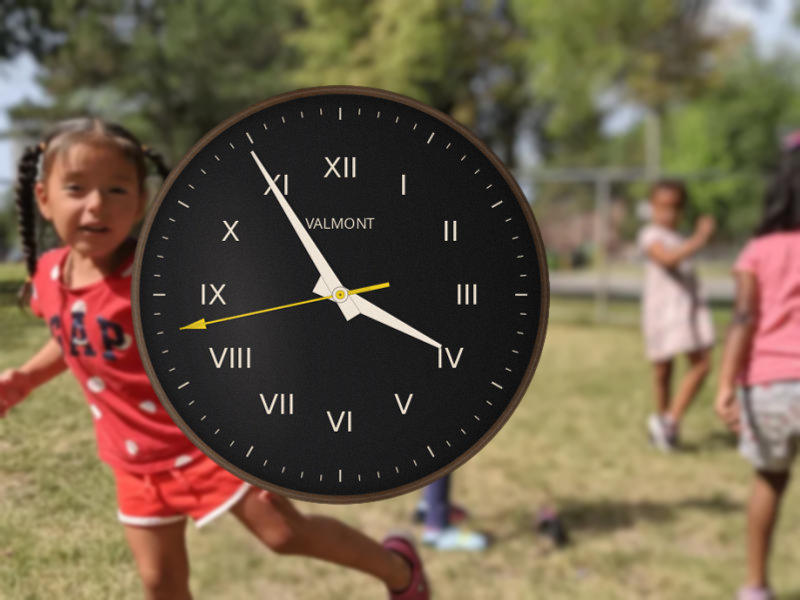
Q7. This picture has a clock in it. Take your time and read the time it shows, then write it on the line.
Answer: 3:54:43
